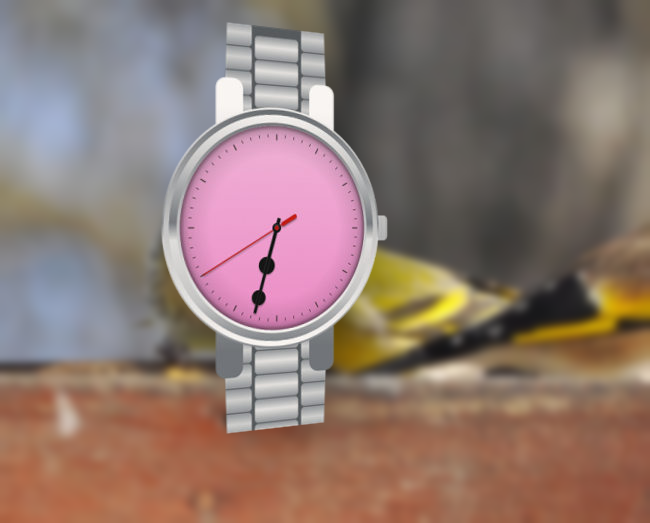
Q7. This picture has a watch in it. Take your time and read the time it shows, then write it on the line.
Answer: 6:32:40
